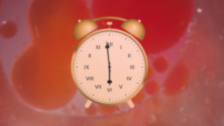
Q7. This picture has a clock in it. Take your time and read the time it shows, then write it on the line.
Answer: 5:59
